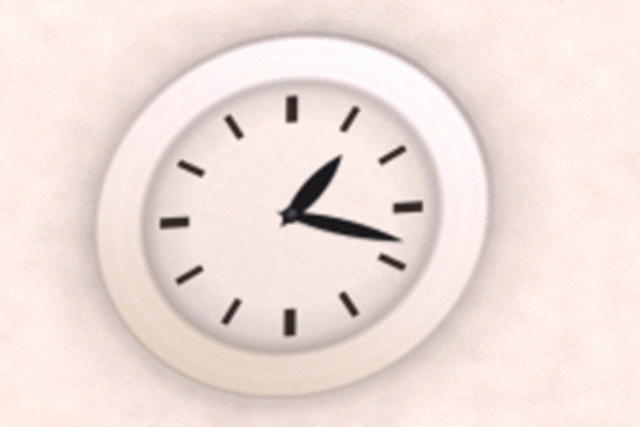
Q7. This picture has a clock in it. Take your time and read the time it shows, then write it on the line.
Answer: 1:18
